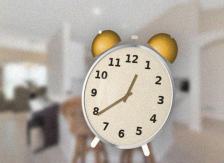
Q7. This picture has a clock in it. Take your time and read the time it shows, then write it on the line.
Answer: 12:39
